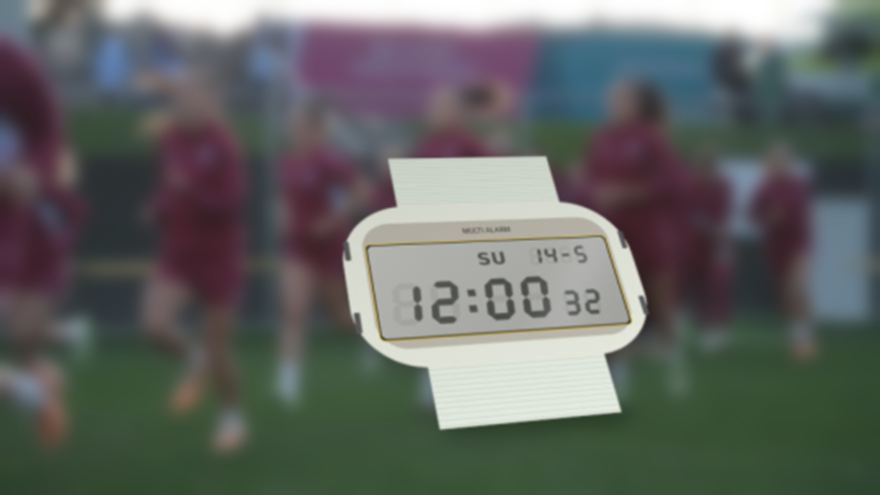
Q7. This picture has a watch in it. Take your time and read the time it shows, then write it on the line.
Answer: 12:00:32
